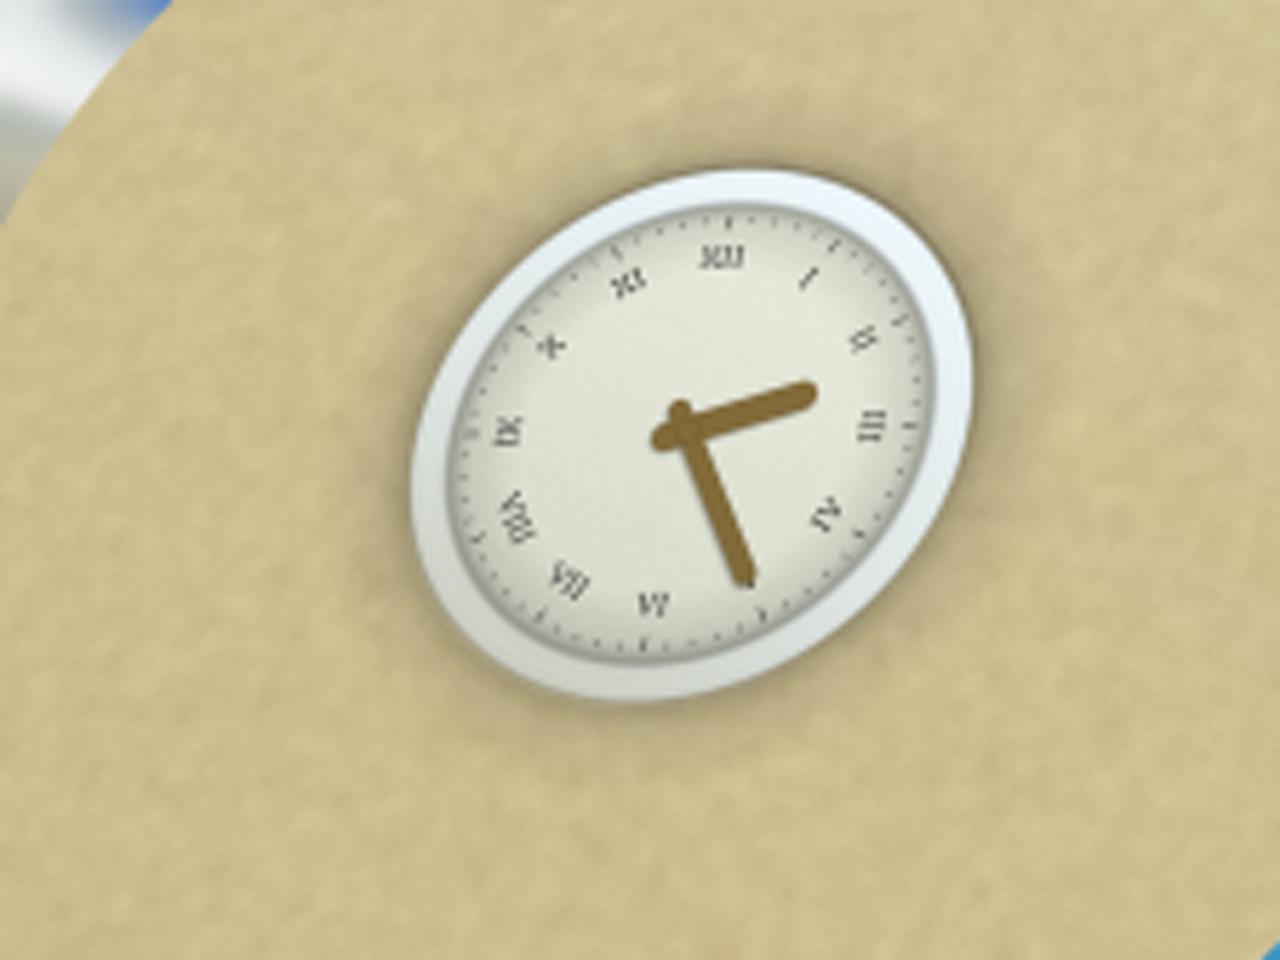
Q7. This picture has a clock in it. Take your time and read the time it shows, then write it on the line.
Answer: 2:25
